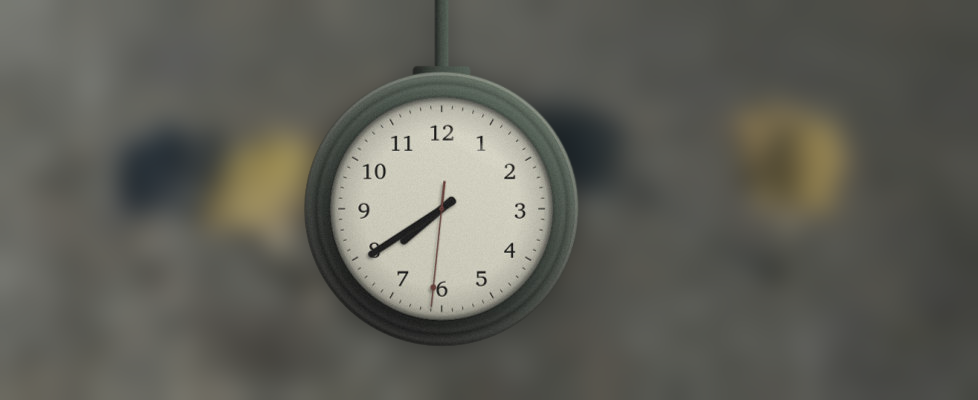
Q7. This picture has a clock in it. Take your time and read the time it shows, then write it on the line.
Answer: 7:39:31
